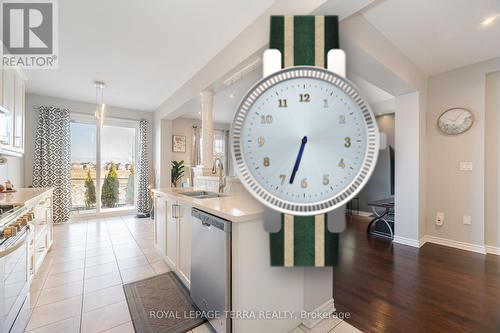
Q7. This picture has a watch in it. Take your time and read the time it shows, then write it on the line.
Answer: 6:33
